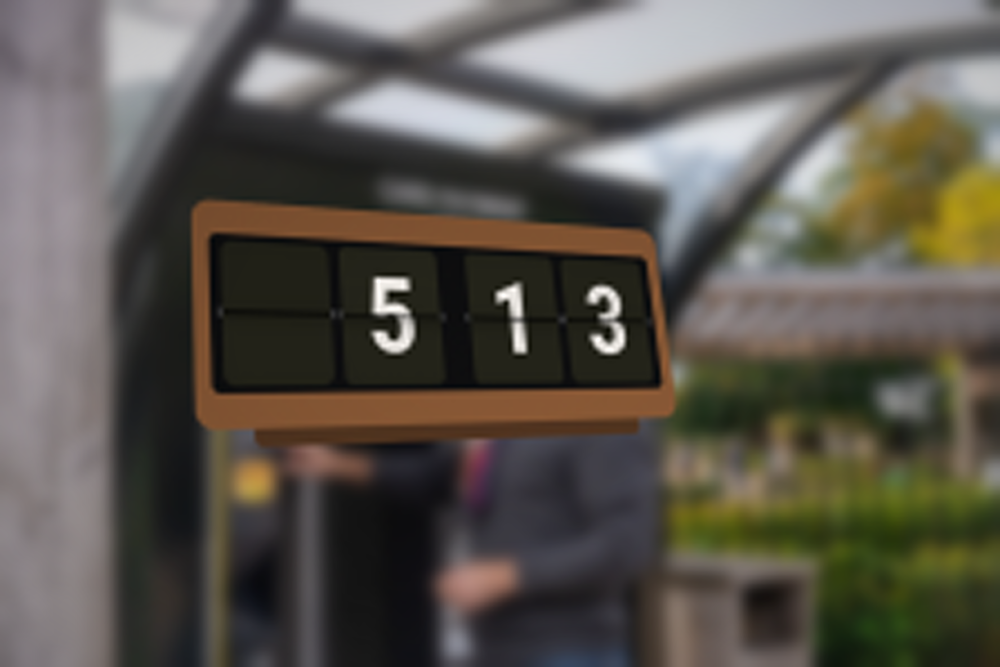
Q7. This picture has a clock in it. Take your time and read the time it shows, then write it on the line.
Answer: 5:13
